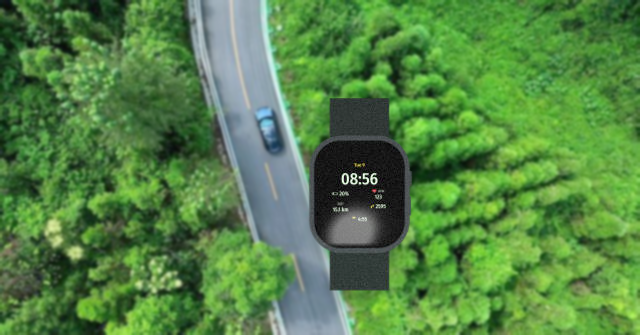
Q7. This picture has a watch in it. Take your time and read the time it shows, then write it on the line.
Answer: 8:56
